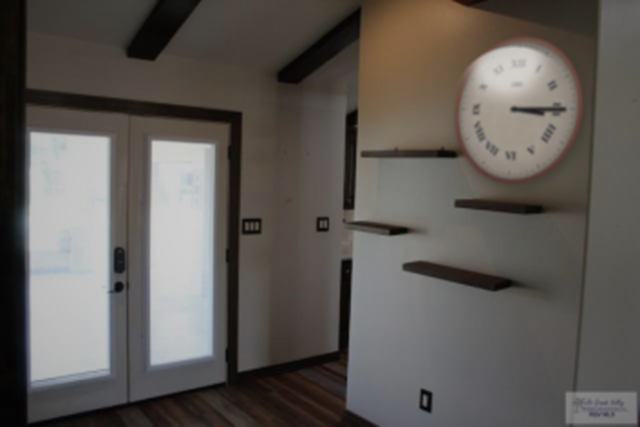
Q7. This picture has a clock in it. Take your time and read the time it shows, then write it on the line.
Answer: 3:15
